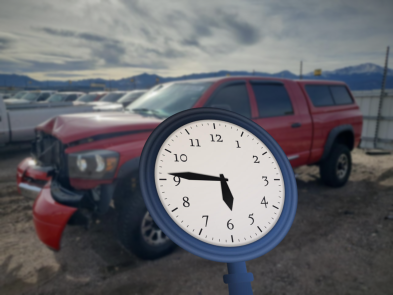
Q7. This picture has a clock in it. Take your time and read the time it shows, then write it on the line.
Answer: 5:46
